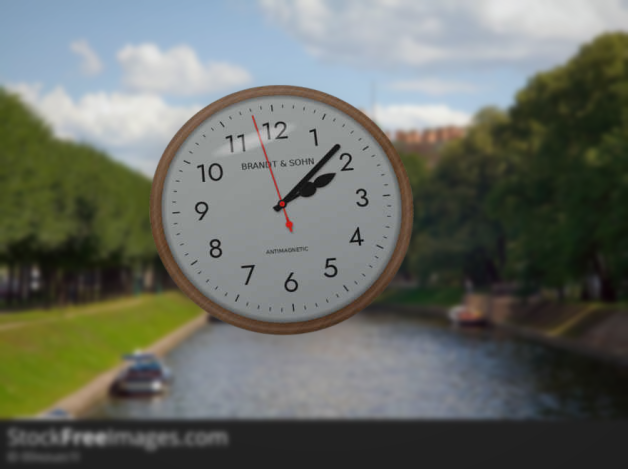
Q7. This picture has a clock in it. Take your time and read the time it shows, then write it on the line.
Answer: 2:07:58
